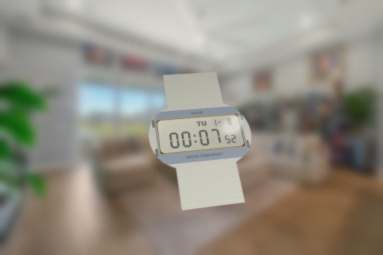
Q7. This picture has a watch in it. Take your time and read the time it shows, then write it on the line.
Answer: 0:07
